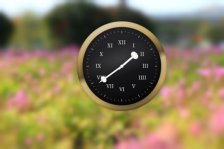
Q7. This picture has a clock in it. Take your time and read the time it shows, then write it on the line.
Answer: 1:39
